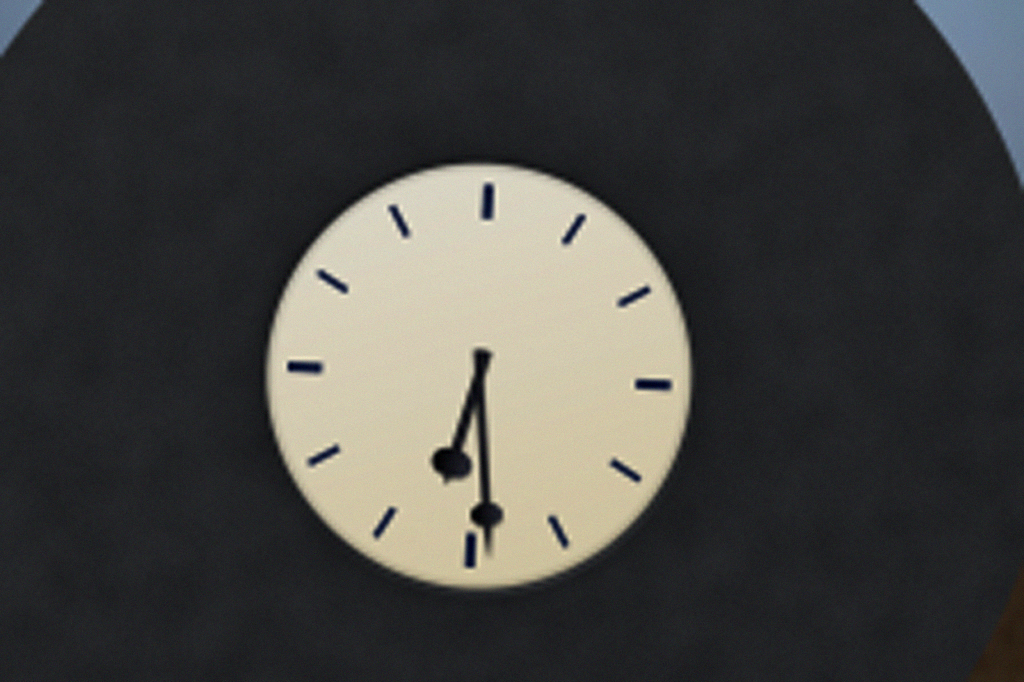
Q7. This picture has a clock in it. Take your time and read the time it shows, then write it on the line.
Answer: 6:29
